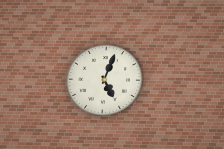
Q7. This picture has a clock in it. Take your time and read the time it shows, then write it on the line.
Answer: 5:03
